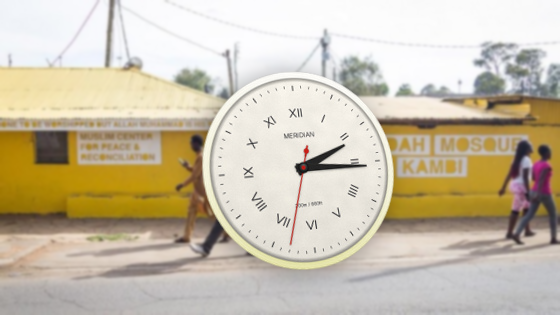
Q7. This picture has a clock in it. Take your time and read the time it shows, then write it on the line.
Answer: 2:15:33
